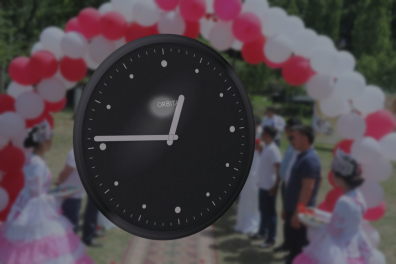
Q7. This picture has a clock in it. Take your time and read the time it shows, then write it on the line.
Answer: 12:46
